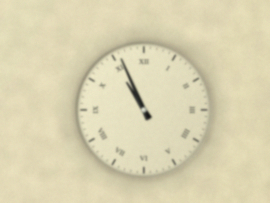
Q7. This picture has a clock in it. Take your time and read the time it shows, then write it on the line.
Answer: 10:56
